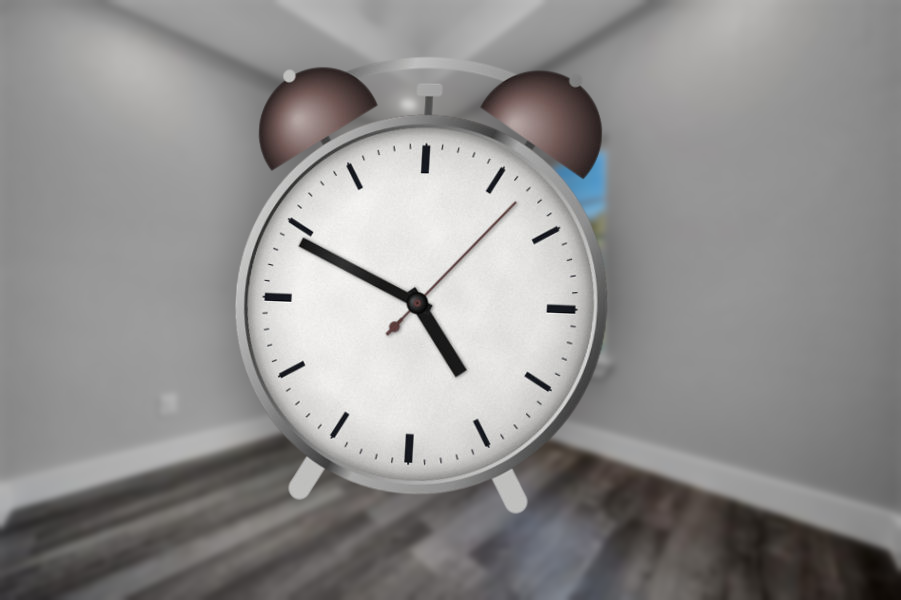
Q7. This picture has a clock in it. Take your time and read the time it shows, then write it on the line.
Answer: 4:49:07
